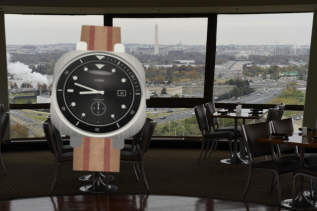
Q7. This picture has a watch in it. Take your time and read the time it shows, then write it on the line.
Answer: 8:48
